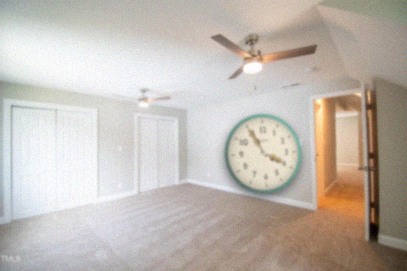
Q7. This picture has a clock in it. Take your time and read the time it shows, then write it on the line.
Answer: 3:55
